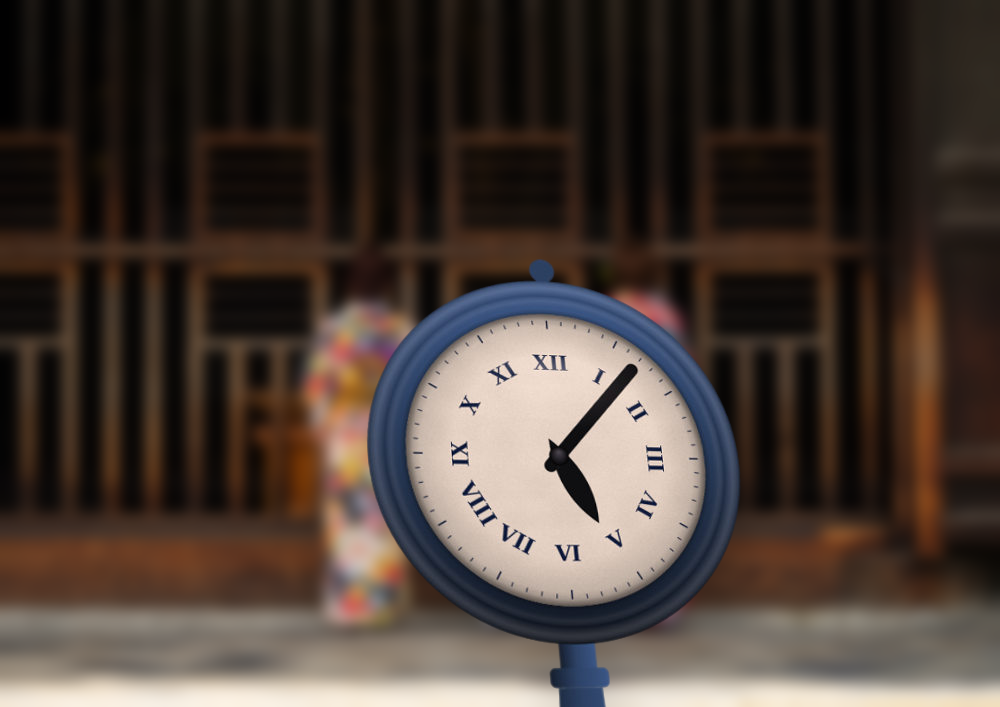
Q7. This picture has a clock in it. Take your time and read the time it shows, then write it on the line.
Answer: 5:07
